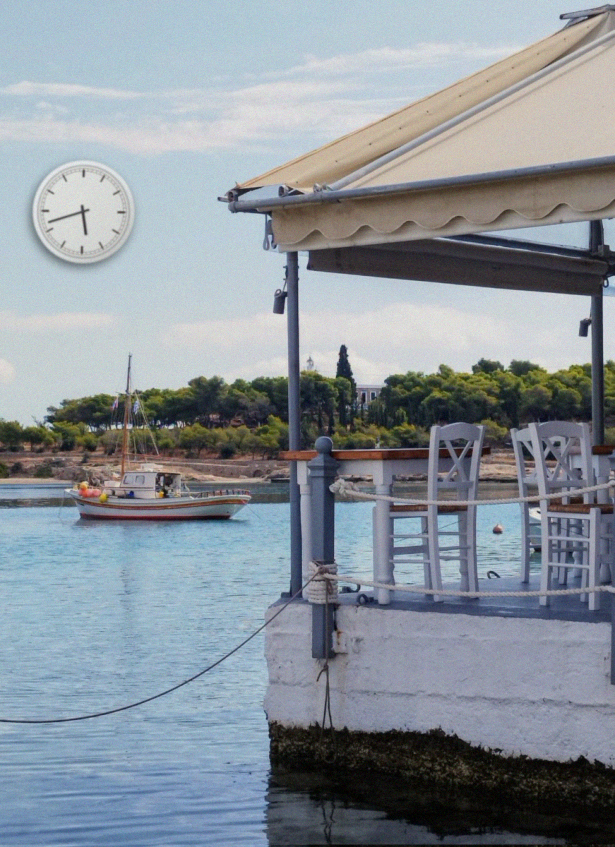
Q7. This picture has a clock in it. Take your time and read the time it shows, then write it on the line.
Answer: 5:42
